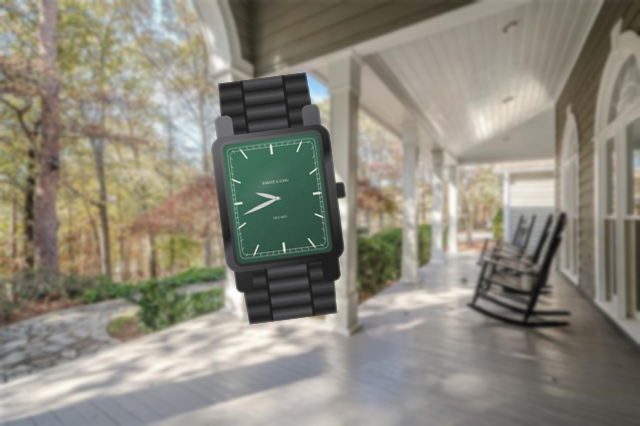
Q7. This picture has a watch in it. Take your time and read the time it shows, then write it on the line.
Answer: 9:42
